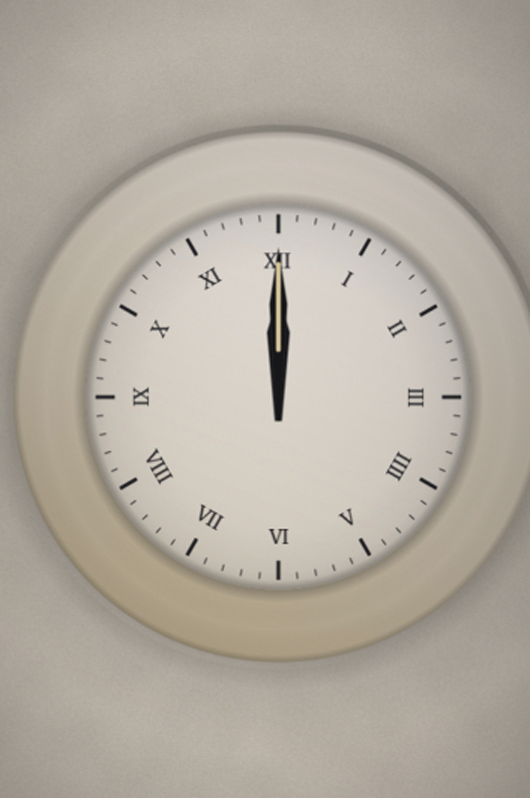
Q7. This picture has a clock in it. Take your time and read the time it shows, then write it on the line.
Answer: 12:00
